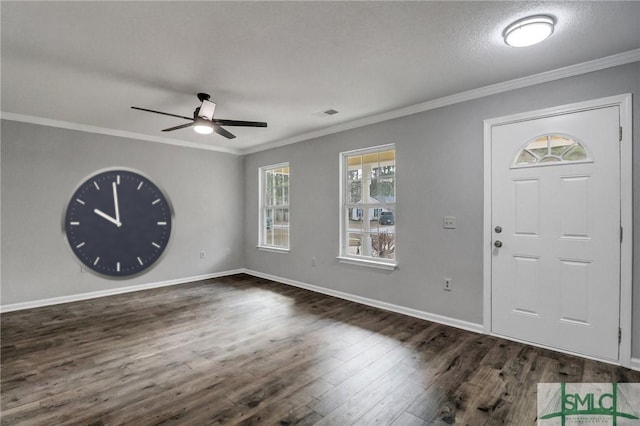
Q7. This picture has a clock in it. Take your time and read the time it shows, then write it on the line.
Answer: 9:59
